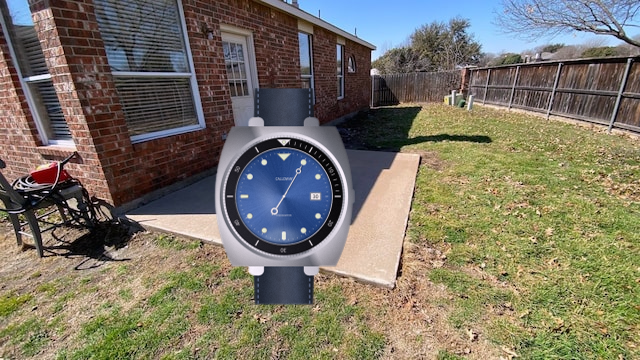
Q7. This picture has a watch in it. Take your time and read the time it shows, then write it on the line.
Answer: 7:05
